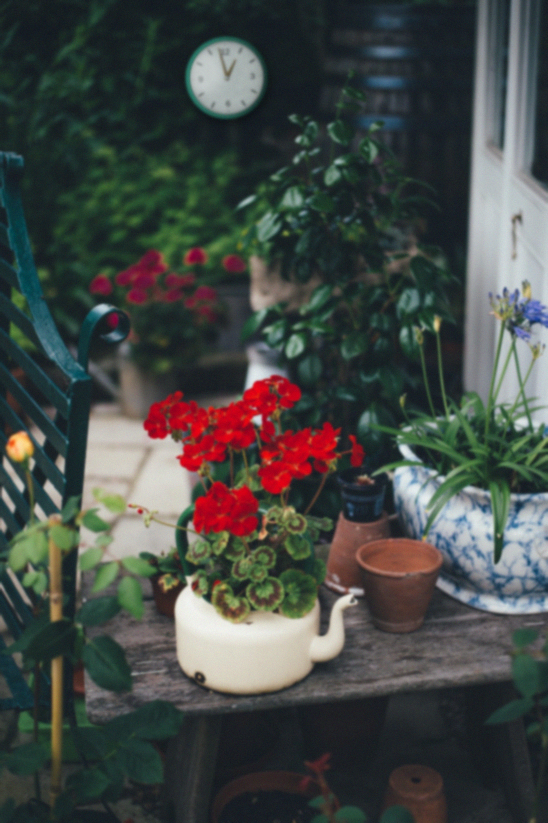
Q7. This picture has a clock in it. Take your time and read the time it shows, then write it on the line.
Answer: 12:58
